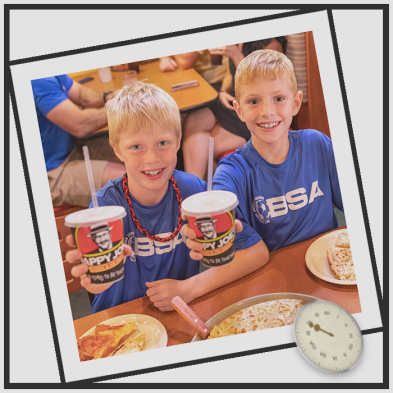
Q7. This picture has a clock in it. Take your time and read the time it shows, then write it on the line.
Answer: 9:49
